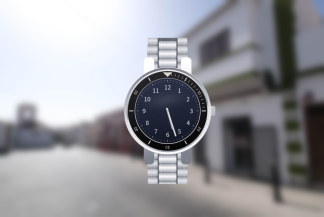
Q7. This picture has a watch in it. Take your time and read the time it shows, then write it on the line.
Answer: 5:27
